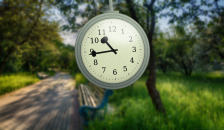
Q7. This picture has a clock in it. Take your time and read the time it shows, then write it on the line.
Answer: 10:44
